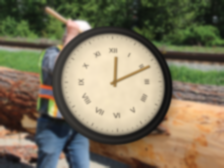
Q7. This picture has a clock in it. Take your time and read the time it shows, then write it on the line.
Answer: 12:11
